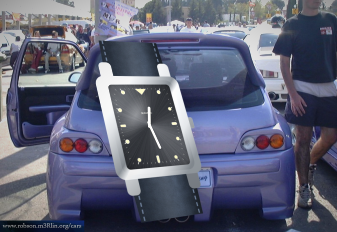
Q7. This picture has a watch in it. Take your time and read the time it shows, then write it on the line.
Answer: 12:28
